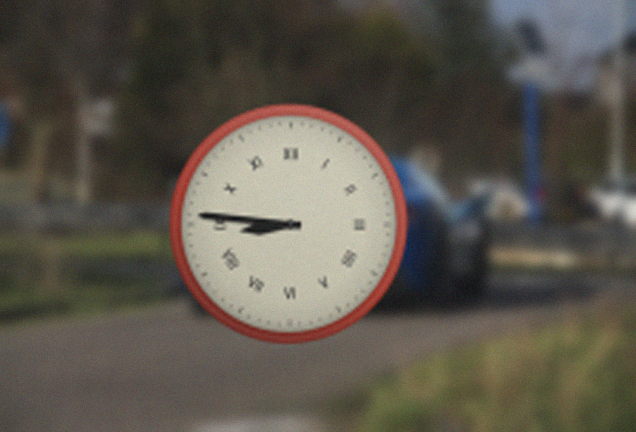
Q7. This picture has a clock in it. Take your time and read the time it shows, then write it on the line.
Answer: 8:46
